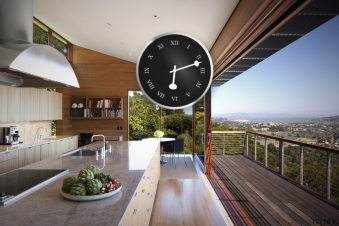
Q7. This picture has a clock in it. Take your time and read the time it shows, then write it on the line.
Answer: 6:12
